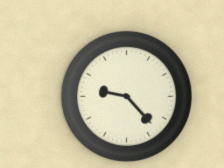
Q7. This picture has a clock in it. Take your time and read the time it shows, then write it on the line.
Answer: 9:23
